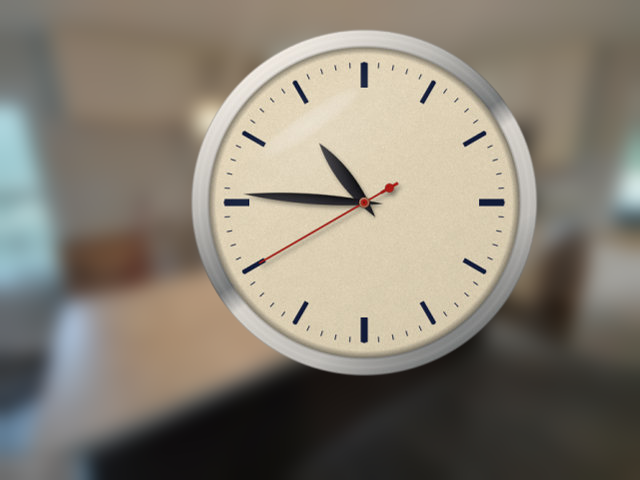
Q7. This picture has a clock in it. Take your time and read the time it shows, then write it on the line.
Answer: 10:45:40
